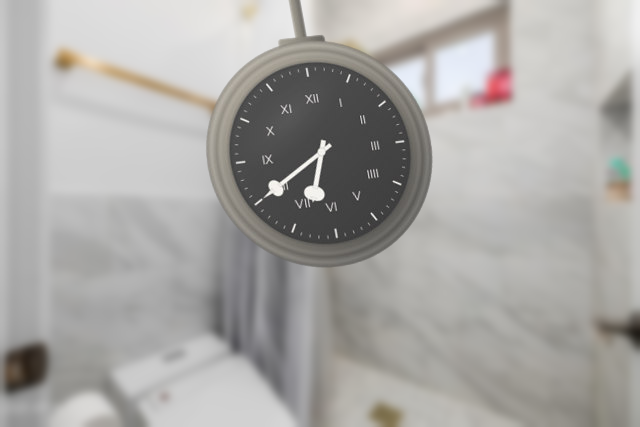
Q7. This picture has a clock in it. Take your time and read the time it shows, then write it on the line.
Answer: 6:40
